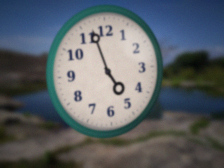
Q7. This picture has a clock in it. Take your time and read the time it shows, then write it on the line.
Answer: 4:57
